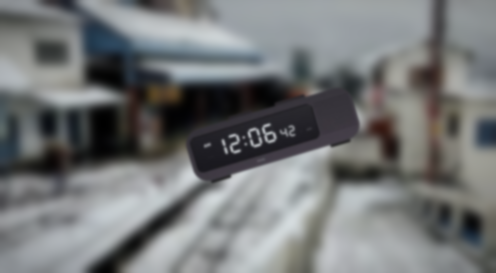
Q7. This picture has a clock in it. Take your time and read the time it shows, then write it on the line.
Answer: 12:06
